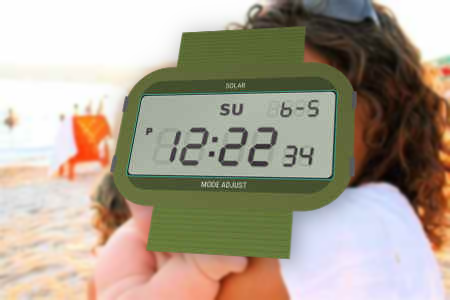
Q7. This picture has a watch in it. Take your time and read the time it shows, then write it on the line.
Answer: 12:22:34
